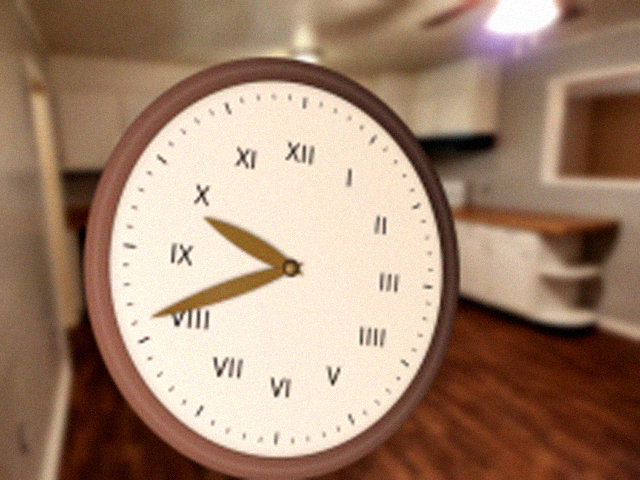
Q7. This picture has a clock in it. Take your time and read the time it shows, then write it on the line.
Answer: 9:41
